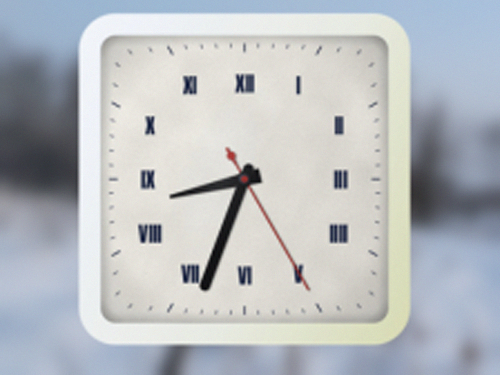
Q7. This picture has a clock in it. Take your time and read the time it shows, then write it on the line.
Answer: 8:33:25
